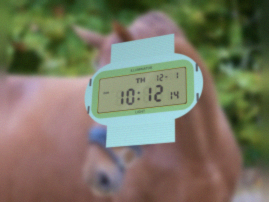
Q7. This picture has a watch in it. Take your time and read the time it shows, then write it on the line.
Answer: 10:12
